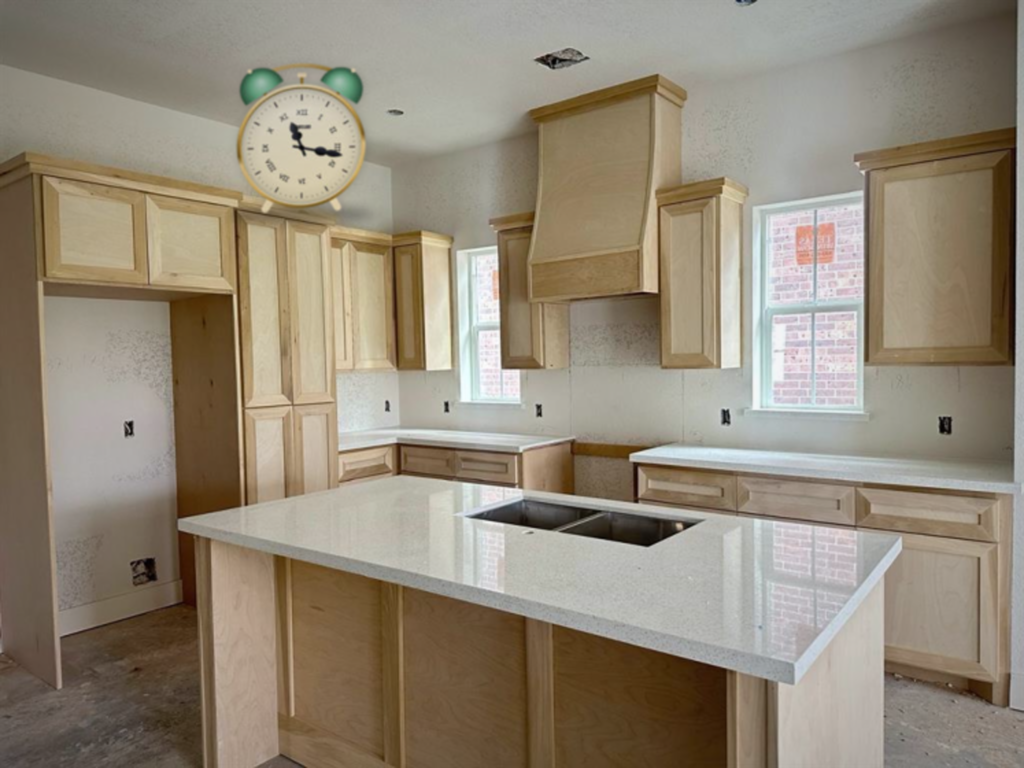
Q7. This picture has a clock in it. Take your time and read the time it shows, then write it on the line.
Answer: 11:17
